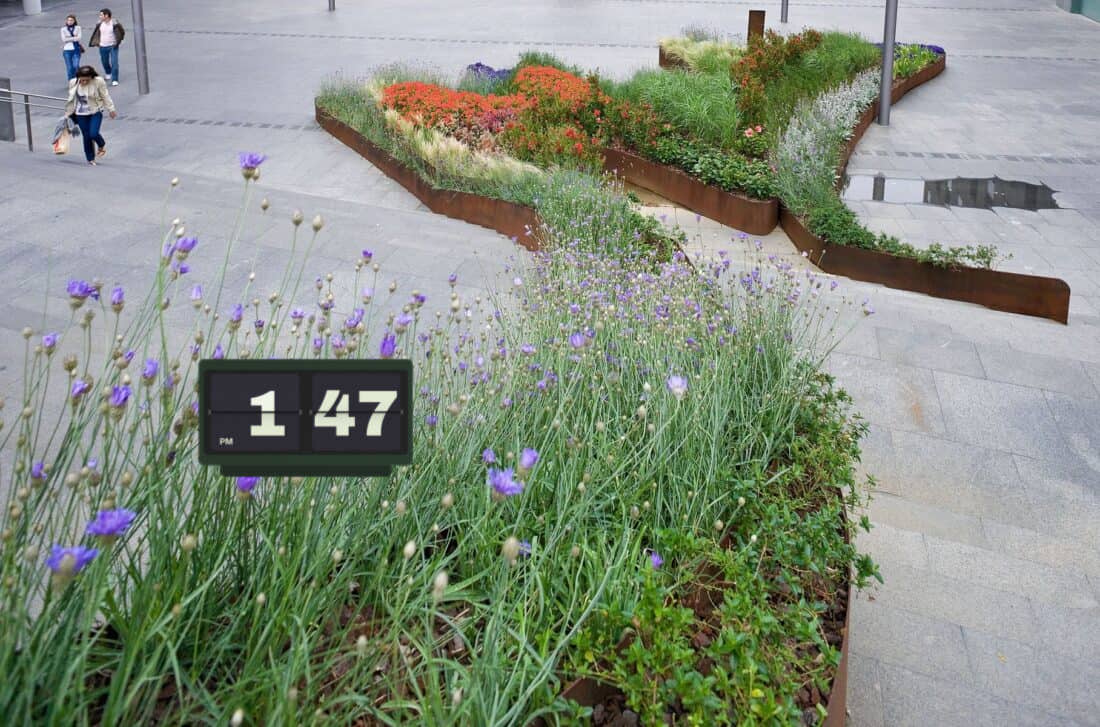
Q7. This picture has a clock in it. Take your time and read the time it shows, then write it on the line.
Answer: 1:47
